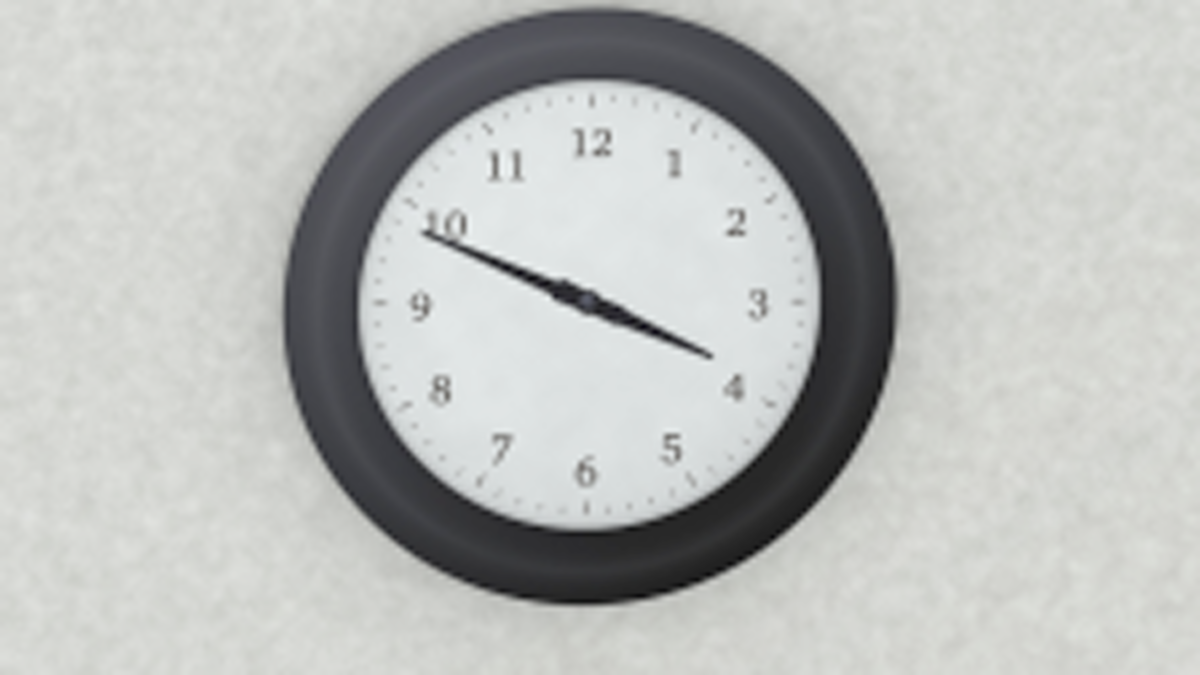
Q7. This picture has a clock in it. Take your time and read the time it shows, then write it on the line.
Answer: 3:49
